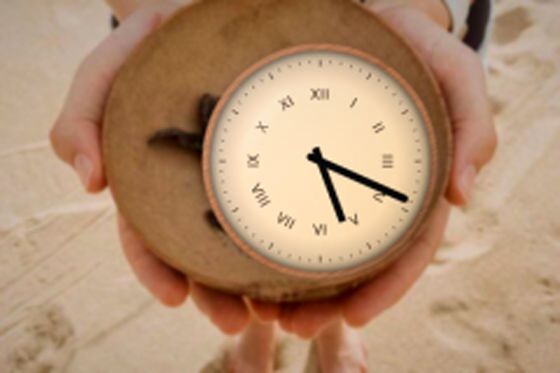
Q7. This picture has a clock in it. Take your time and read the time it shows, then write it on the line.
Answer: 5:19
